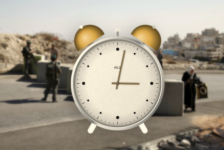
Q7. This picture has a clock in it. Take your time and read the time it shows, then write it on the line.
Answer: 3:02
